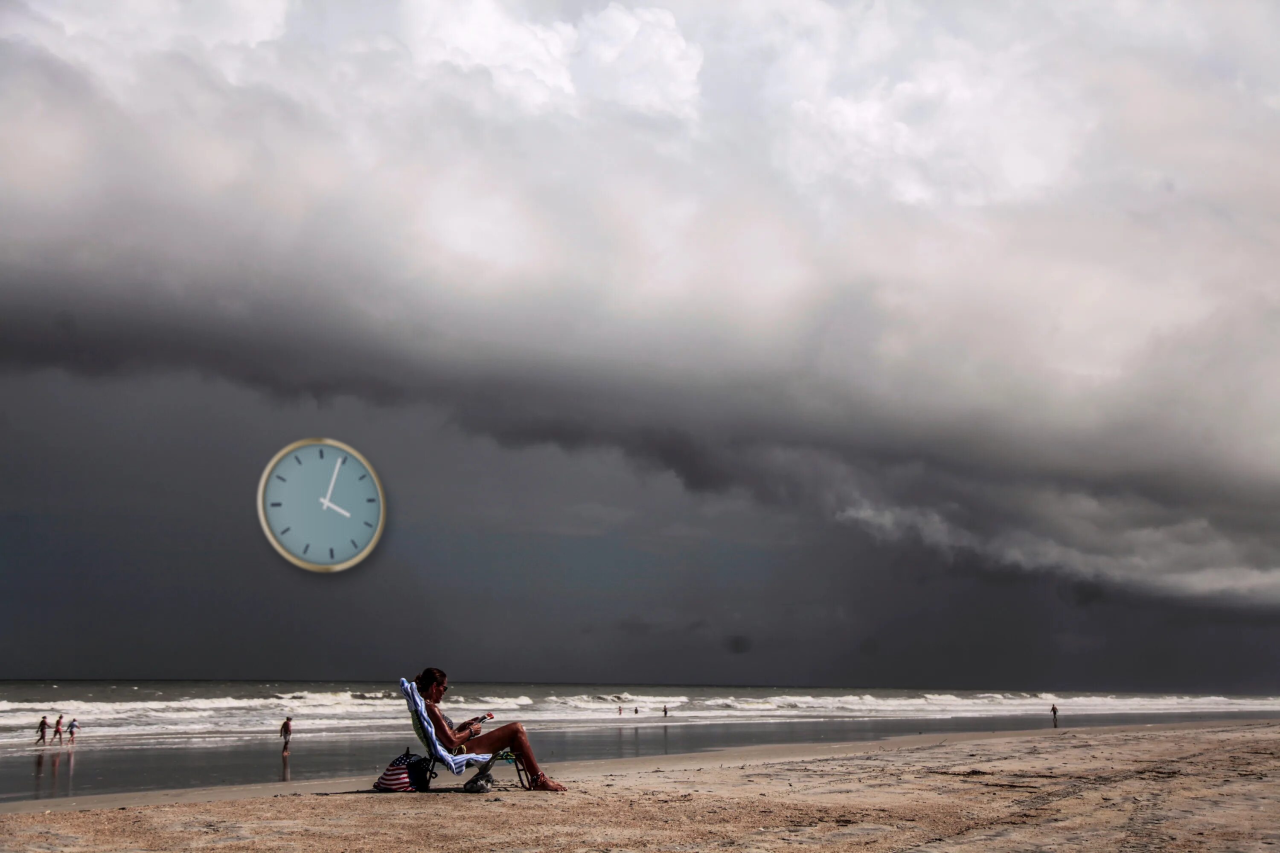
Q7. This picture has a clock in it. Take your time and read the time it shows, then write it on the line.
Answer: 4:04
